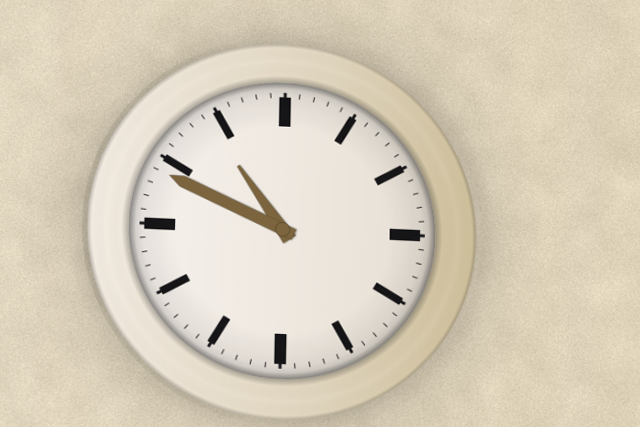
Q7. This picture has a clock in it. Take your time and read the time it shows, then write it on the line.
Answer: 10:49
